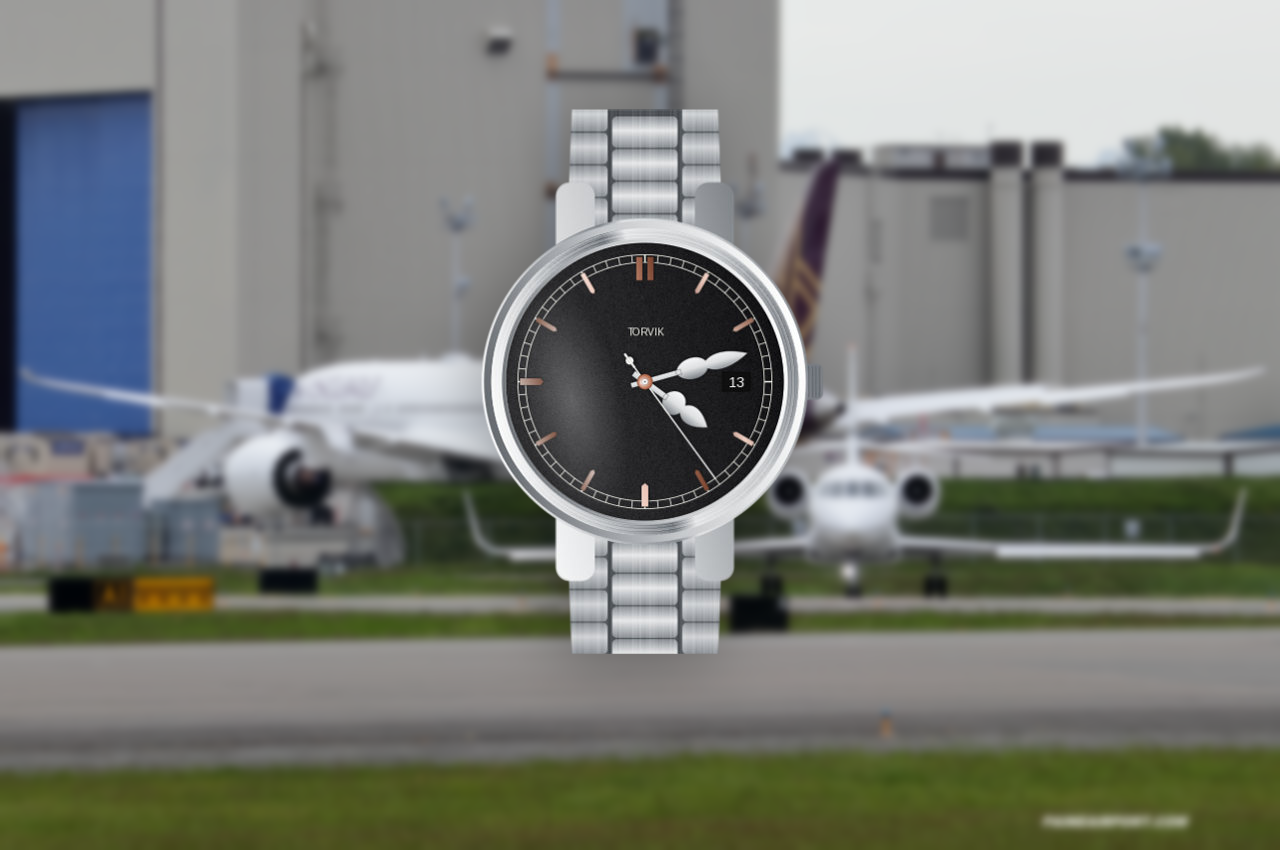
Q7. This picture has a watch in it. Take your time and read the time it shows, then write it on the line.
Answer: 4:12:24
